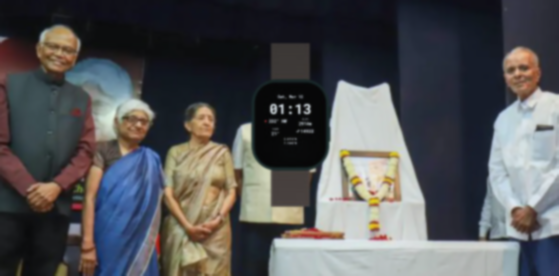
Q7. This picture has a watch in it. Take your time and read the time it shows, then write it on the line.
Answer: 1:13
